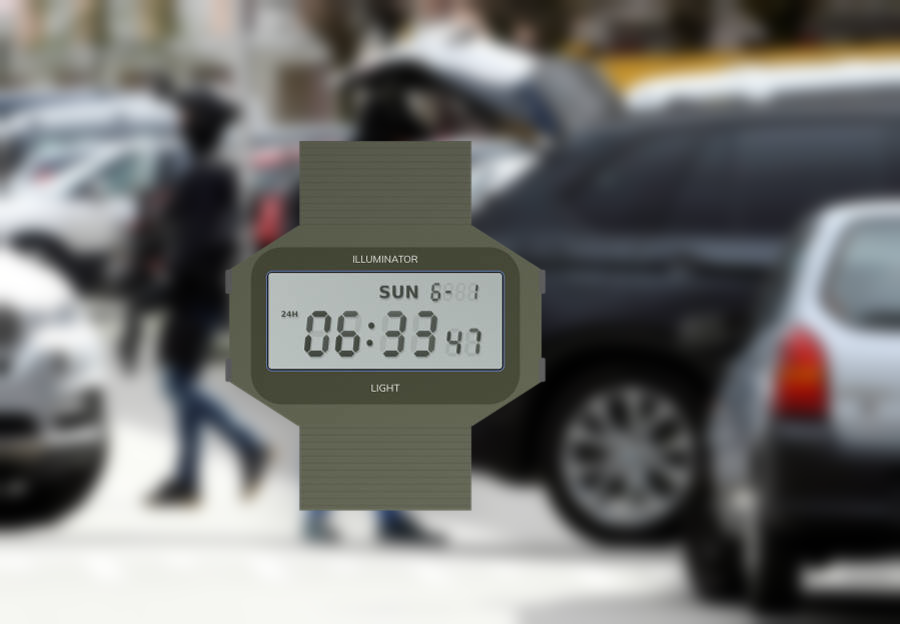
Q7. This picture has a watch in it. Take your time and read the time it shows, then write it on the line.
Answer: 6:33:47
